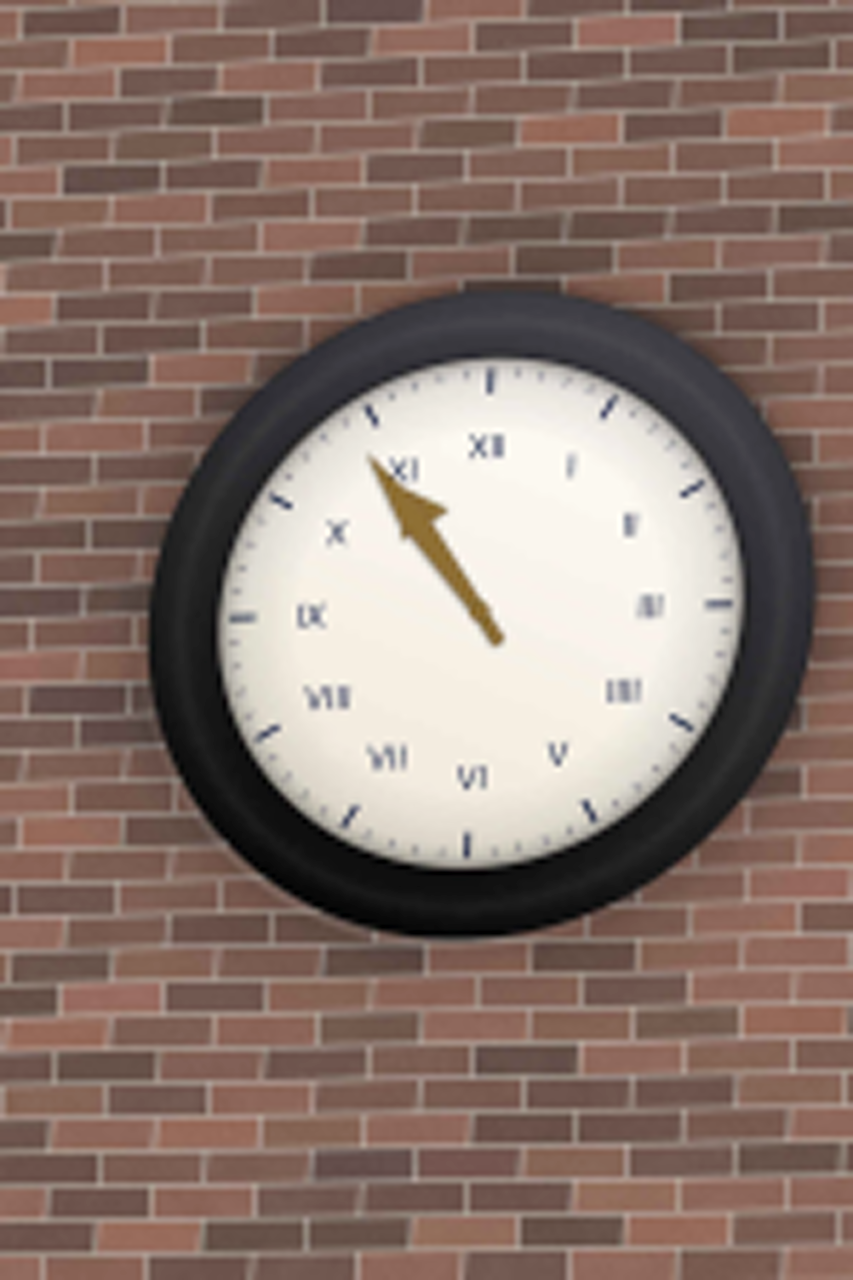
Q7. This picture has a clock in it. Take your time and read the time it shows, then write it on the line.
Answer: 10:54
